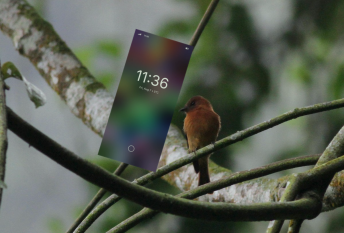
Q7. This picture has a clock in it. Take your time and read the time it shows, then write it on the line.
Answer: 11:36
